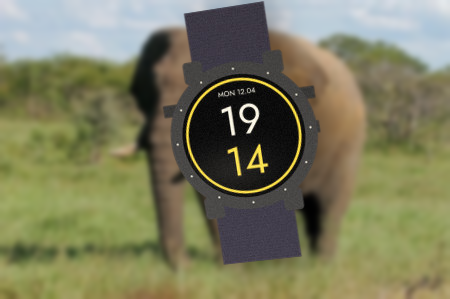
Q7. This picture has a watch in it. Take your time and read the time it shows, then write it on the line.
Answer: 19:14
